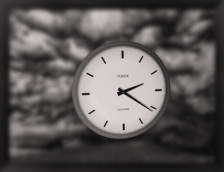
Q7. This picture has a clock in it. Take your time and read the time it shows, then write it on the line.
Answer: 2:21
